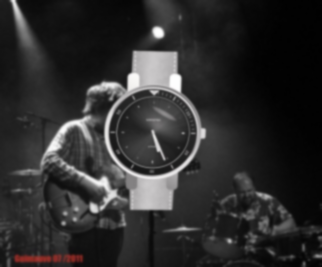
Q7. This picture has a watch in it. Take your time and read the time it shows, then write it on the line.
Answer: 5:26
